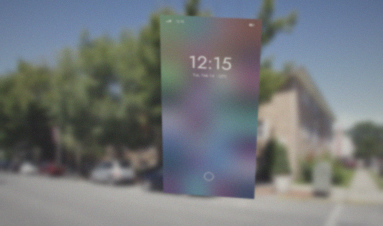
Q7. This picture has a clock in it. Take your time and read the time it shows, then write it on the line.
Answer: 12:15
